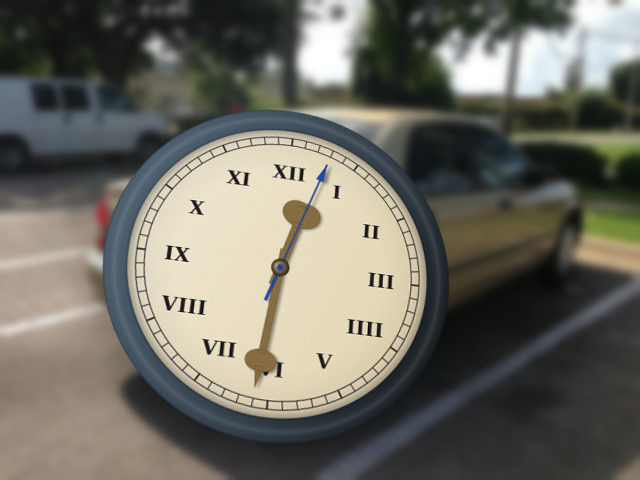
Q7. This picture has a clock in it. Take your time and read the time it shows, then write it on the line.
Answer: 12:31:03
